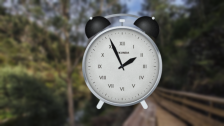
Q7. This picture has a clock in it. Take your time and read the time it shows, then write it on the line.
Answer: 1:56
